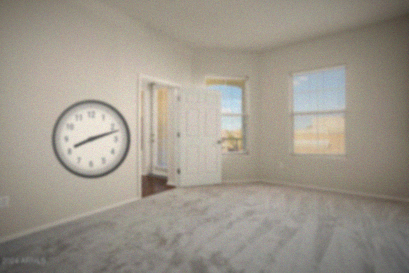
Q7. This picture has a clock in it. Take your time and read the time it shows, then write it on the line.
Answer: 8:12
